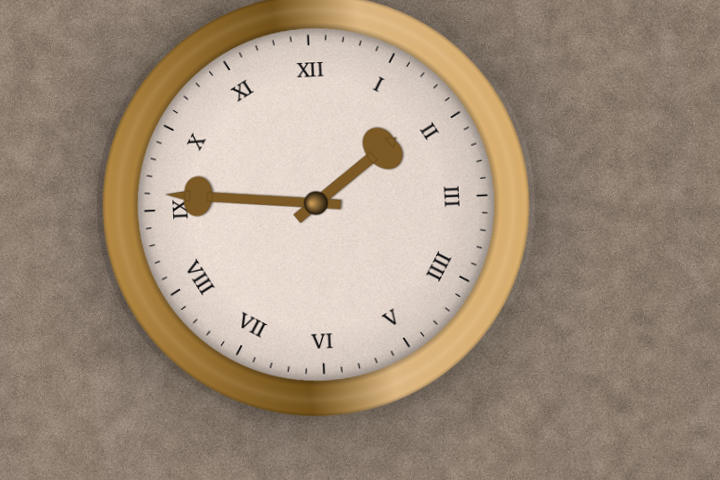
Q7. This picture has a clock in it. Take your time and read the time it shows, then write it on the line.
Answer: 1:46
